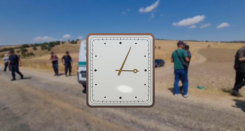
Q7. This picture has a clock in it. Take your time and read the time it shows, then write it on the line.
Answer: 3:04
